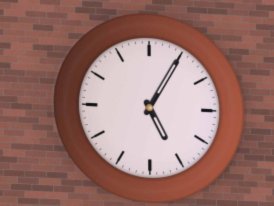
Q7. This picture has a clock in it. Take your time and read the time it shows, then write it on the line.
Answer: 5:05
